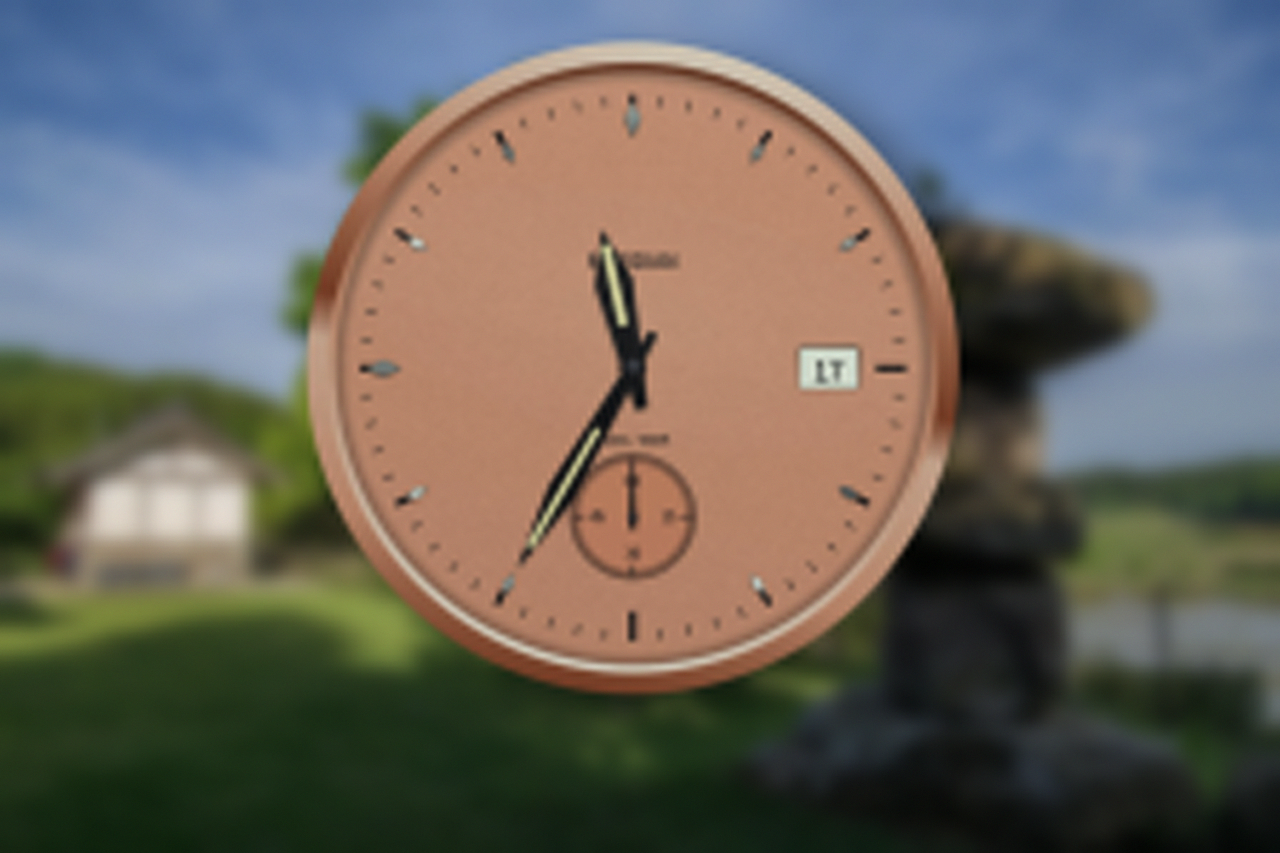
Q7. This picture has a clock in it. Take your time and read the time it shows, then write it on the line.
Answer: 11:35
